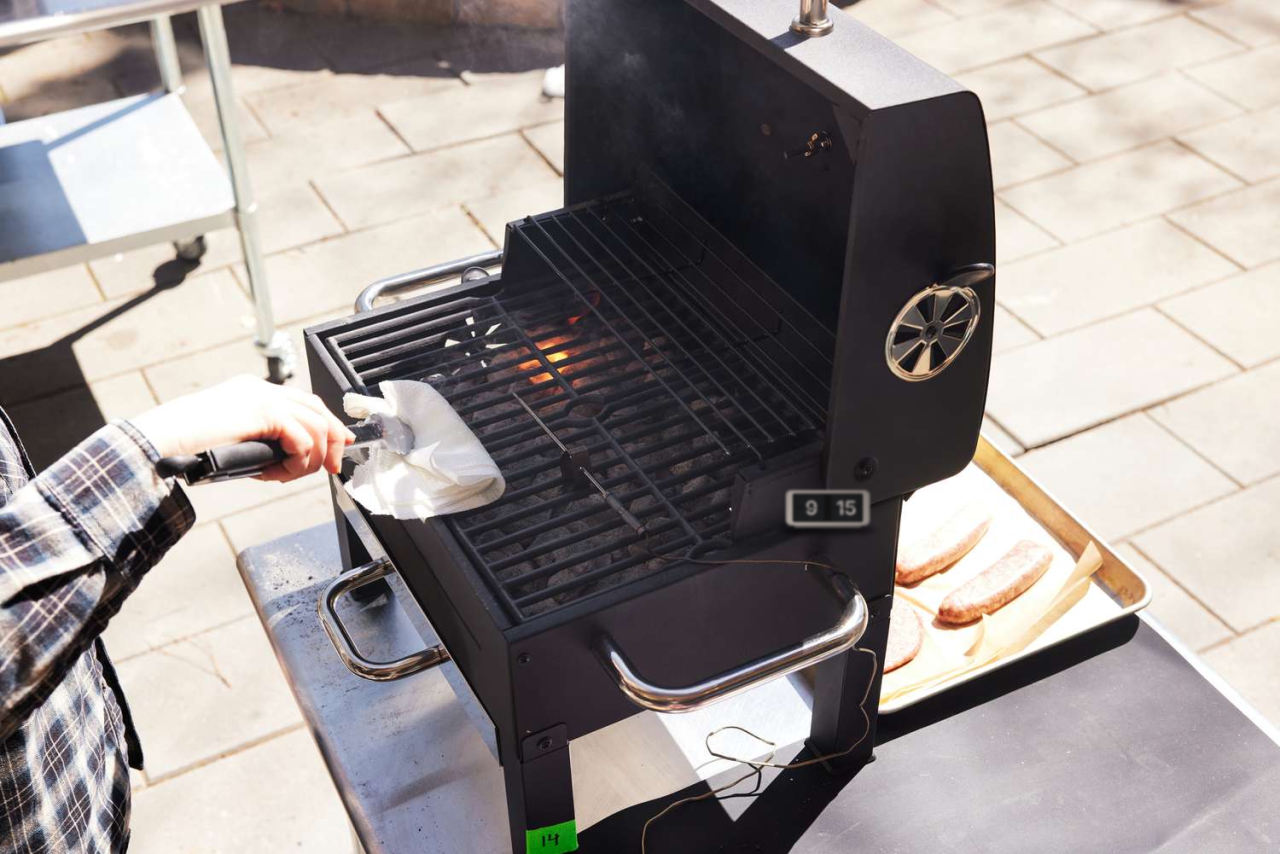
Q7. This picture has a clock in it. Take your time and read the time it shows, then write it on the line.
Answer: 9:15
